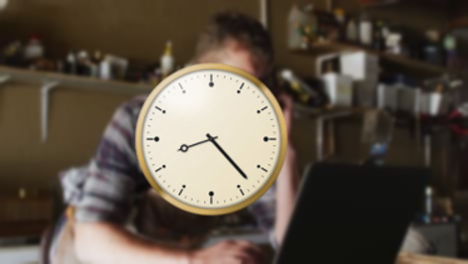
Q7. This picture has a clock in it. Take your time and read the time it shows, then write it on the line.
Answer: 8:23
